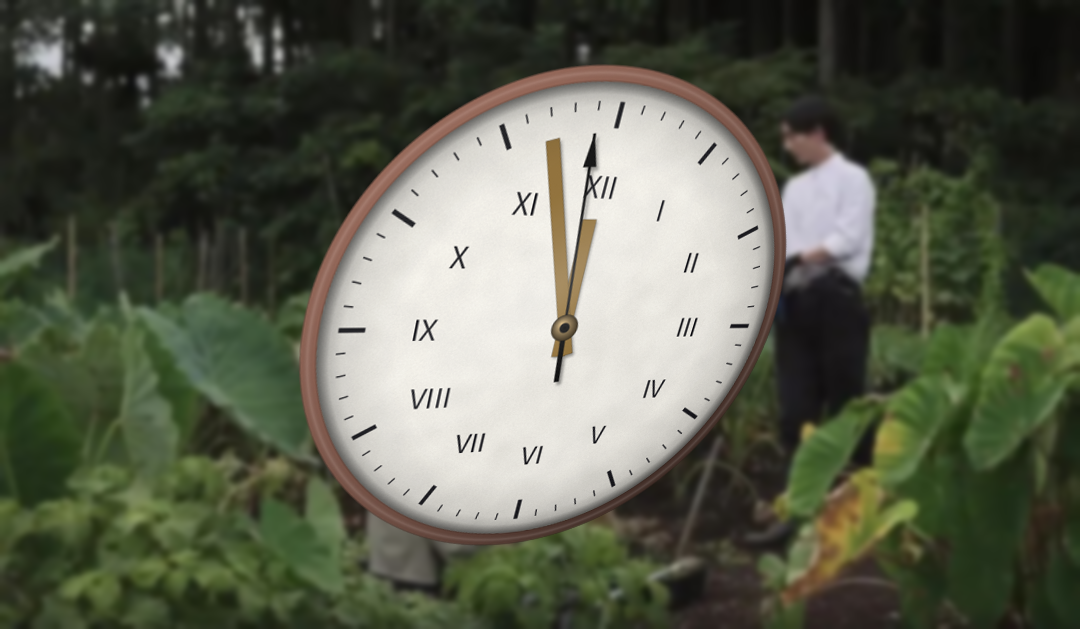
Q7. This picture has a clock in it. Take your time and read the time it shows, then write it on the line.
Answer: 11:56:59
